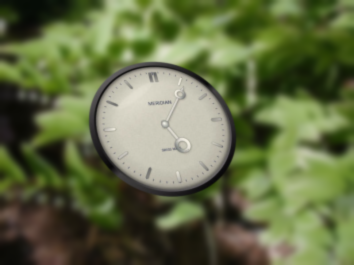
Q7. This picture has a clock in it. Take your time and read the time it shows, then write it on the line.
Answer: 5:06
